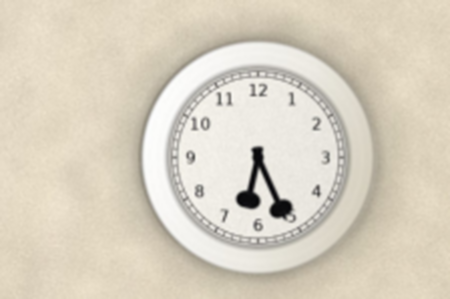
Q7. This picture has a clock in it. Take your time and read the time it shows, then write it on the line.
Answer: 6:26
